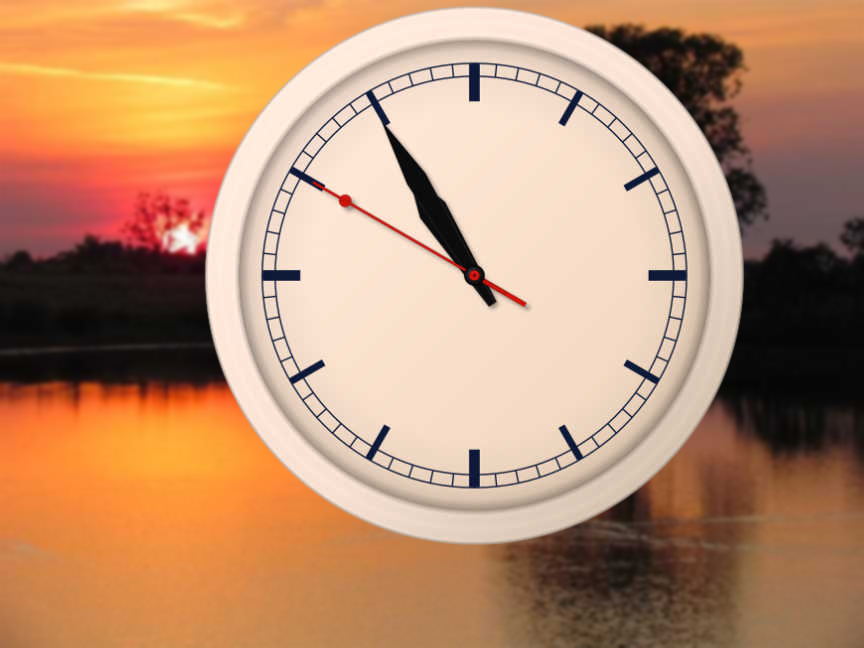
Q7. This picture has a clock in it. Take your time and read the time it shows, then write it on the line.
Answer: 10:54:50
